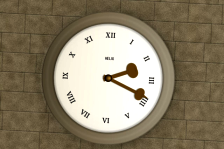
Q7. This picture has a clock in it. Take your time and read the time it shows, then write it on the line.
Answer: 2:19
